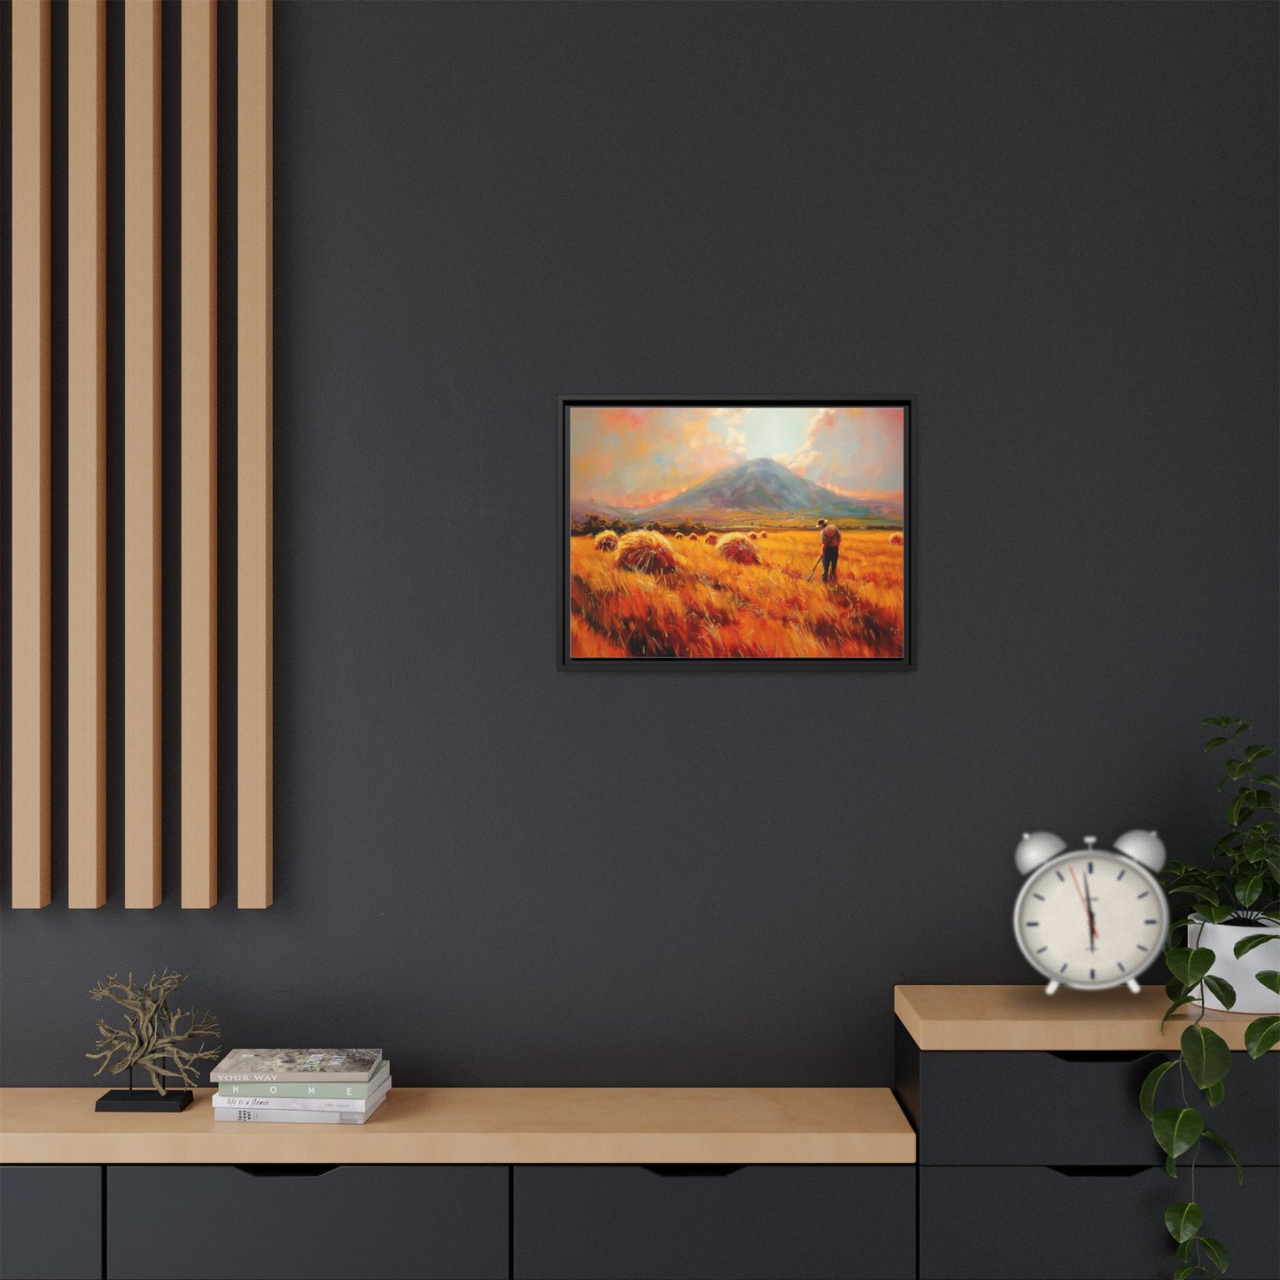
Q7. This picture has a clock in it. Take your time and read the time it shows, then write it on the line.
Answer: 5:58:57
